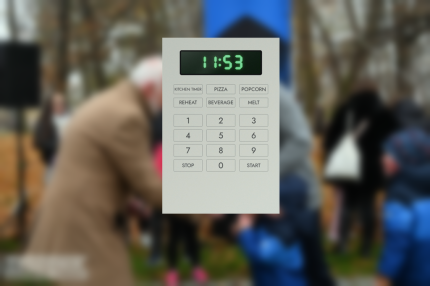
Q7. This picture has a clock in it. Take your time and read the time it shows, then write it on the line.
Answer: 11:53
